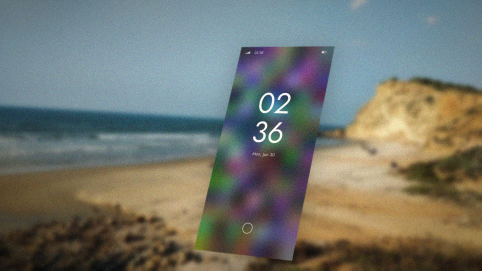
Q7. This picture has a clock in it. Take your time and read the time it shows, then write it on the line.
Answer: 2:36
